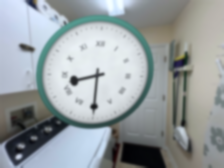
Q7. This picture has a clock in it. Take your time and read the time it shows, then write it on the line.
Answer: 8:30
